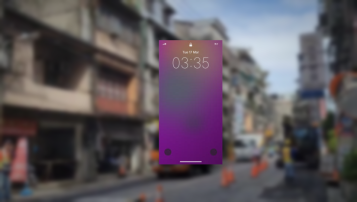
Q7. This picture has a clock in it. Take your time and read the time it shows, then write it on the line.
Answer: 3:35
